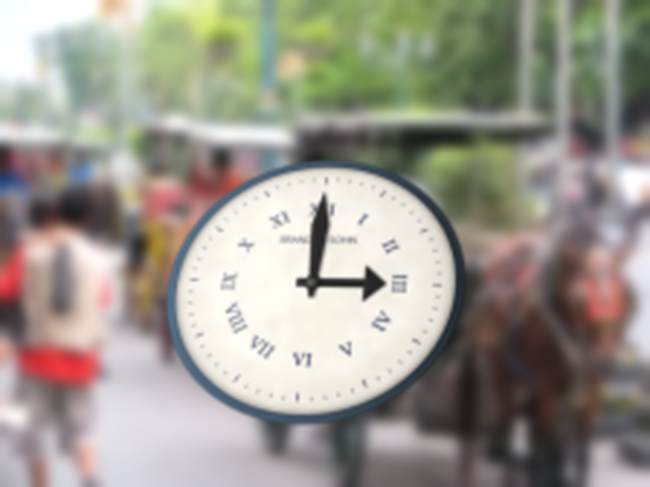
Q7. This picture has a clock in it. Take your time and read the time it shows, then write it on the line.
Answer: 3:00
